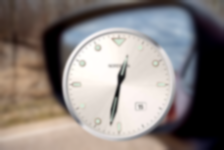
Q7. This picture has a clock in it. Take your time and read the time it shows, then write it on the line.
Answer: 12:32
